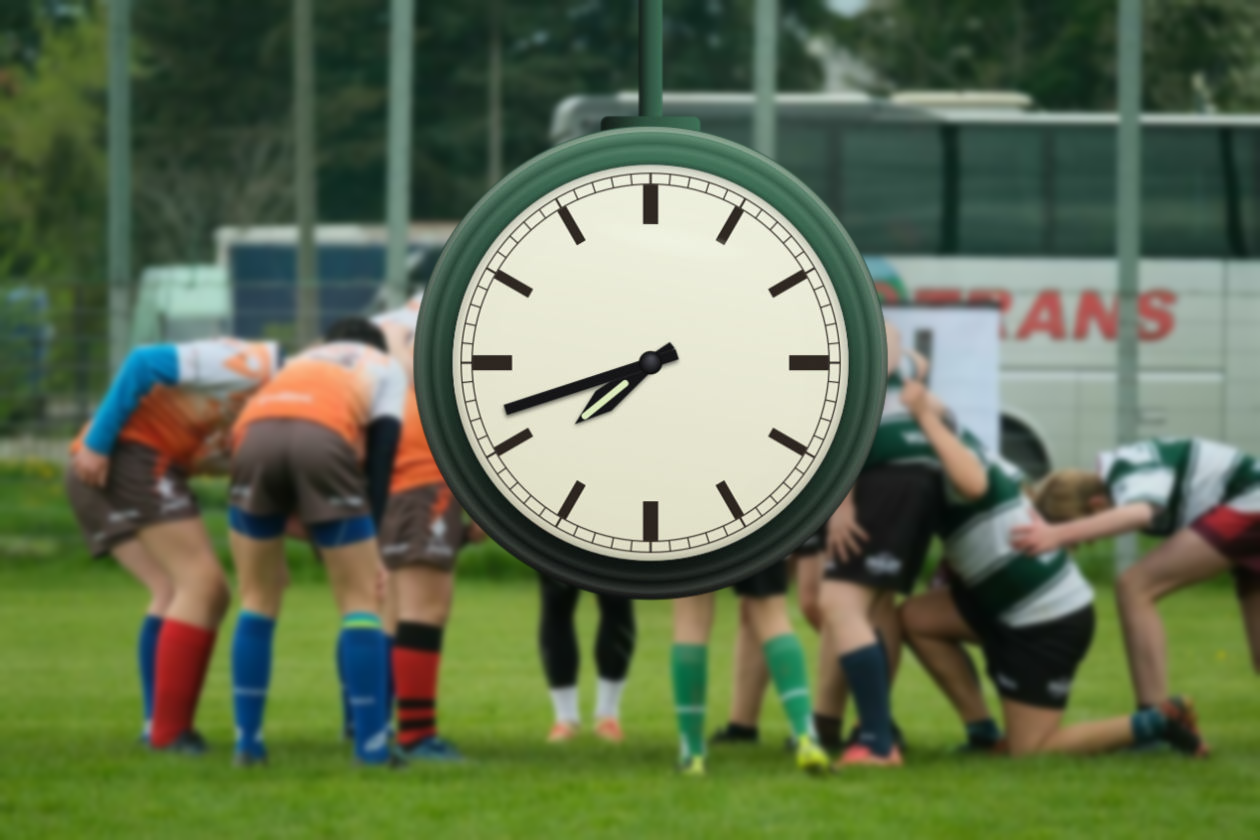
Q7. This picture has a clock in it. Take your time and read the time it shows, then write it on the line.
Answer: 7:42
